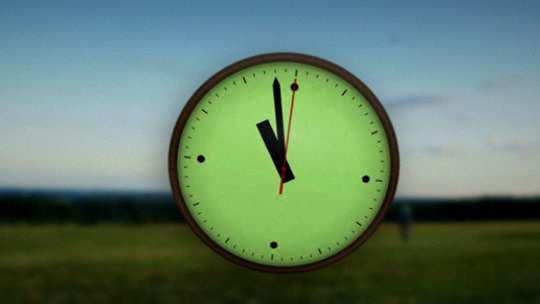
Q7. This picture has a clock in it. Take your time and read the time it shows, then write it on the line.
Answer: 10:58:00
